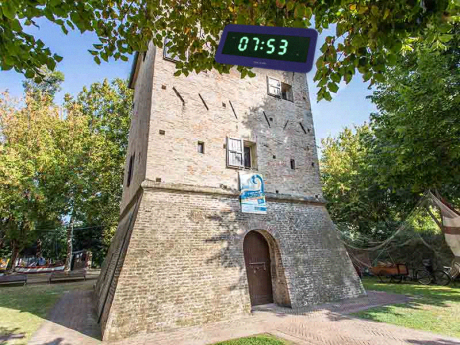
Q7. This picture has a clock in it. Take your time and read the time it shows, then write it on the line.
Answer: 7:53
